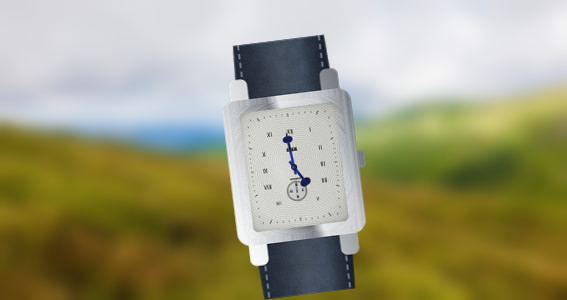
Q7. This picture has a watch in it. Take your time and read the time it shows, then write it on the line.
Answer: 4:59
